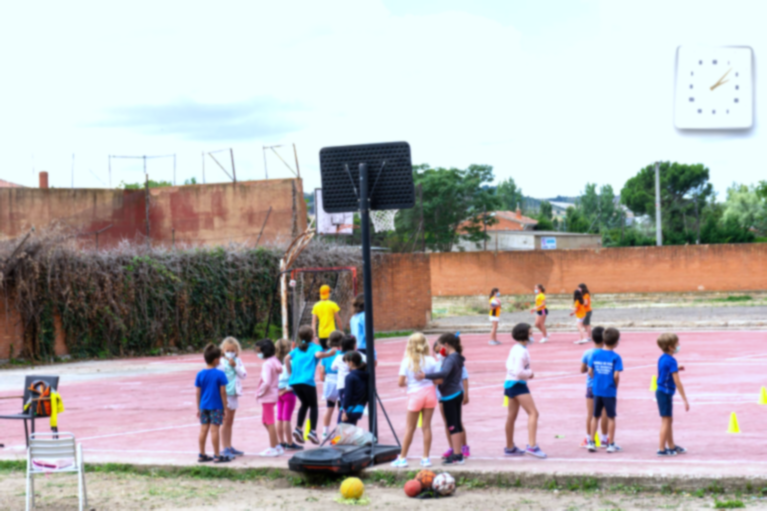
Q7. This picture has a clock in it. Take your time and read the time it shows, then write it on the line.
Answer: 2:07
